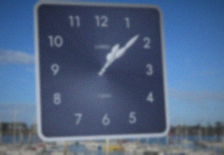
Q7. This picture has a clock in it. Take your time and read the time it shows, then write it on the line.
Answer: 1:08
